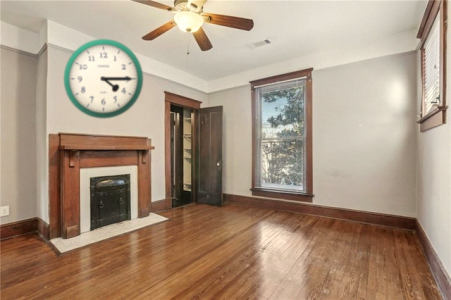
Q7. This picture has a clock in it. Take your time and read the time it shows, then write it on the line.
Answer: 4:15
